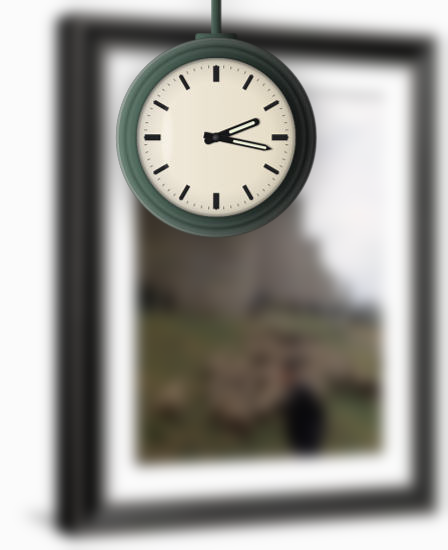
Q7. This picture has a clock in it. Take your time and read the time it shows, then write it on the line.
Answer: 2:17
